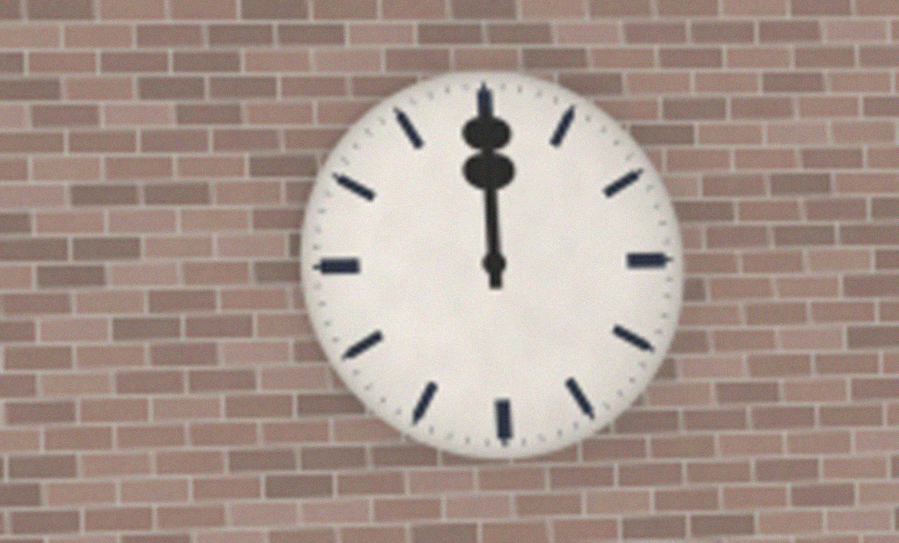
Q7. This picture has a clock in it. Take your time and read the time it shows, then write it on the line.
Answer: 12:00
